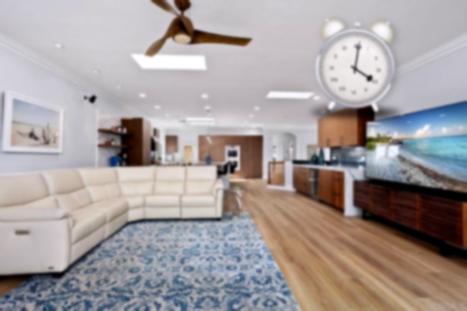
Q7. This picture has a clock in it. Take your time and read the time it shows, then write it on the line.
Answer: 4:01
